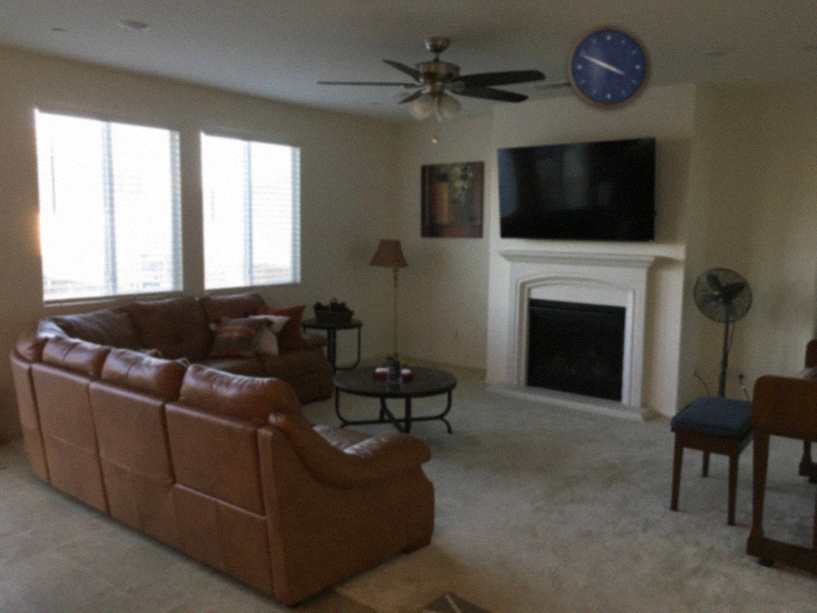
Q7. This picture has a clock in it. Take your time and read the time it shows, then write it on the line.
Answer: 3:49
